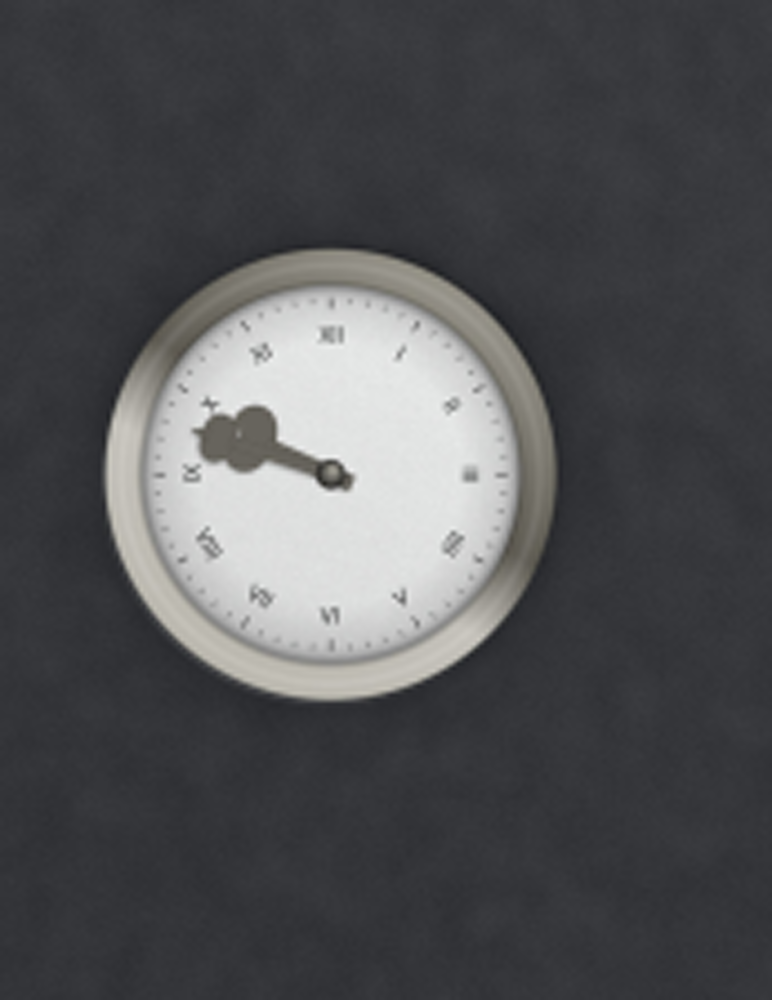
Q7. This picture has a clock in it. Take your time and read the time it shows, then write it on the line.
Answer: 9:48
